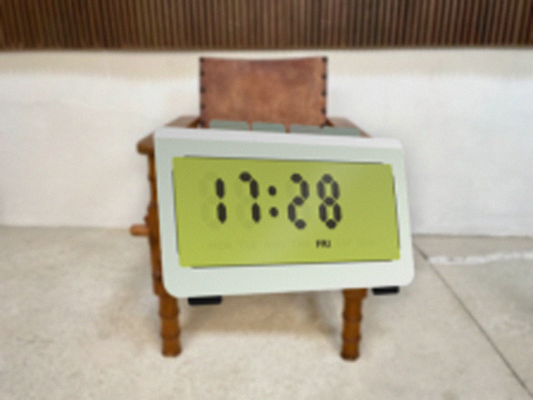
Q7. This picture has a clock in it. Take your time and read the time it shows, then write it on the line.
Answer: 17:28
